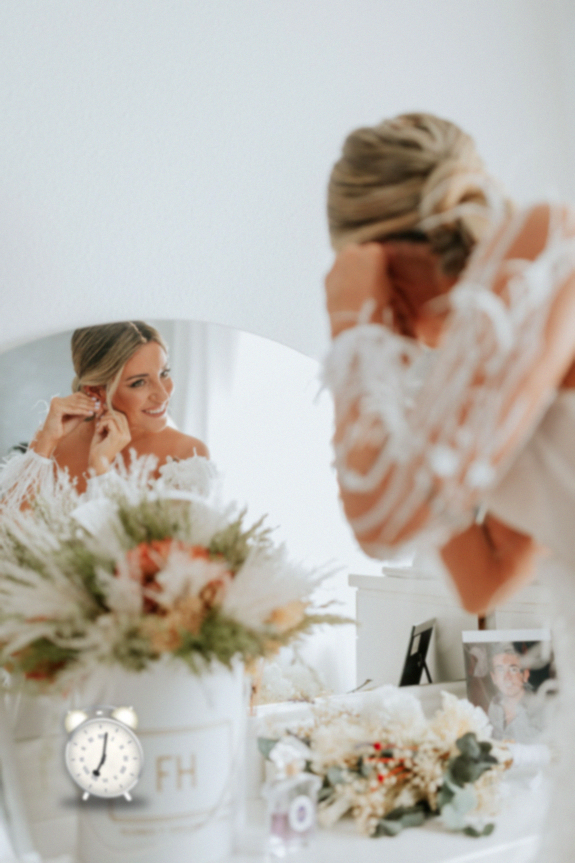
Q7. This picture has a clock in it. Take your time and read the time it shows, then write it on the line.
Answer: 7:02
